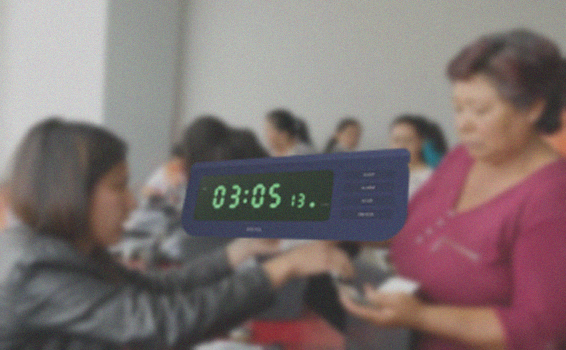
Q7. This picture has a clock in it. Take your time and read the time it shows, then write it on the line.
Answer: 3:05:13
